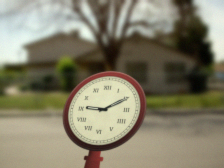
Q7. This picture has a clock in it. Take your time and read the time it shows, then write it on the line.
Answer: 9:10
